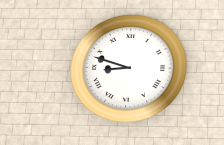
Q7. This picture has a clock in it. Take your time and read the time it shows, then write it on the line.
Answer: 8:48
